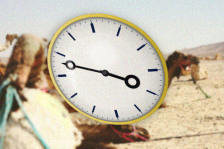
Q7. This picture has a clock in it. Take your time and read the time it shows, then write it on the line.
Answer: 3:48
